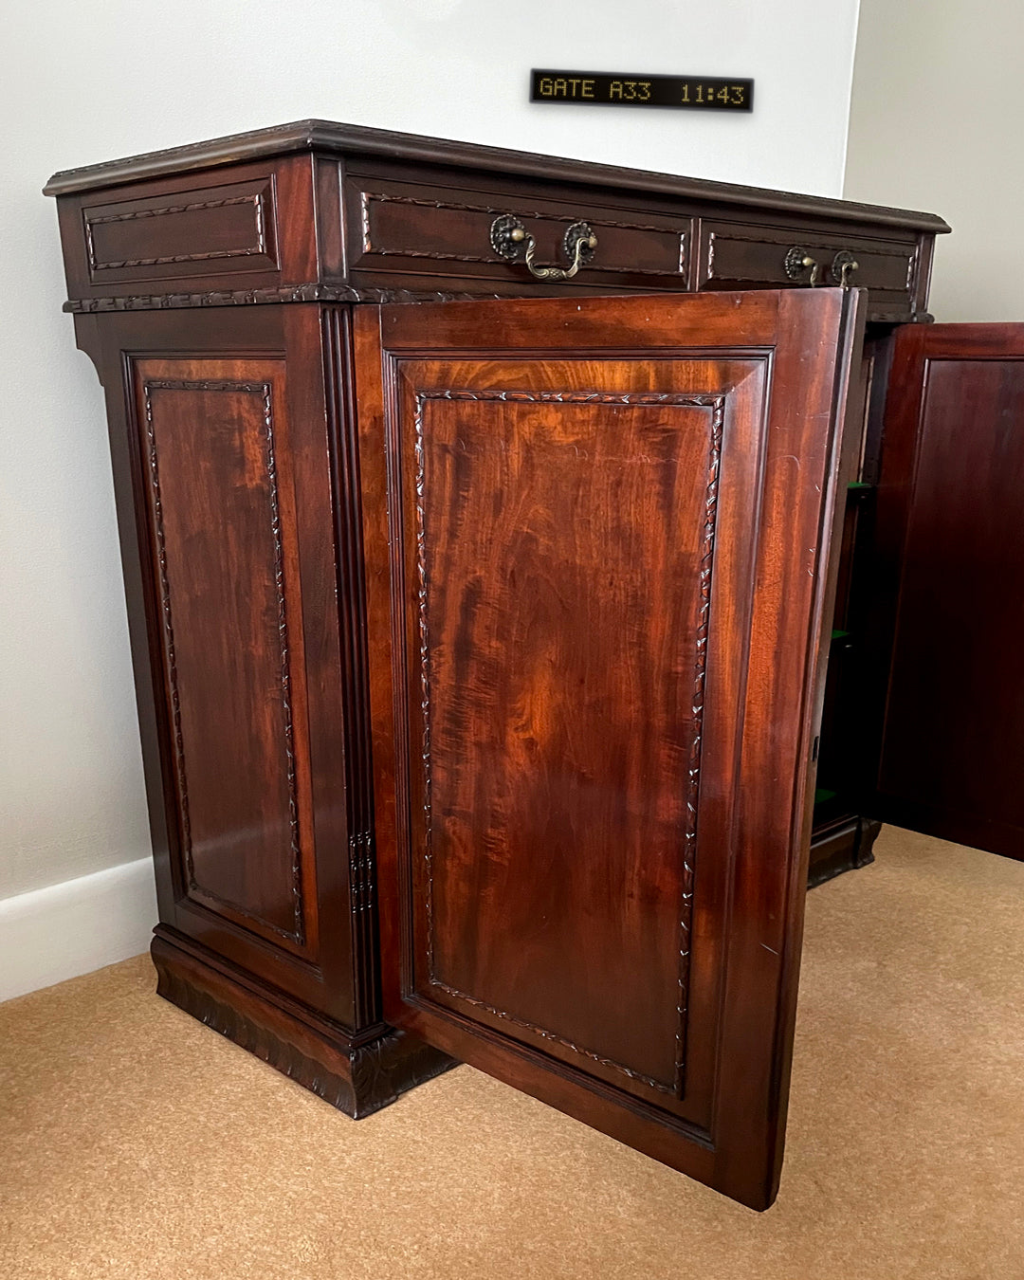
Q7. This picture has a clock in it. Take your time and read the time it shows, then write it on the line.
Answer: 11:43
